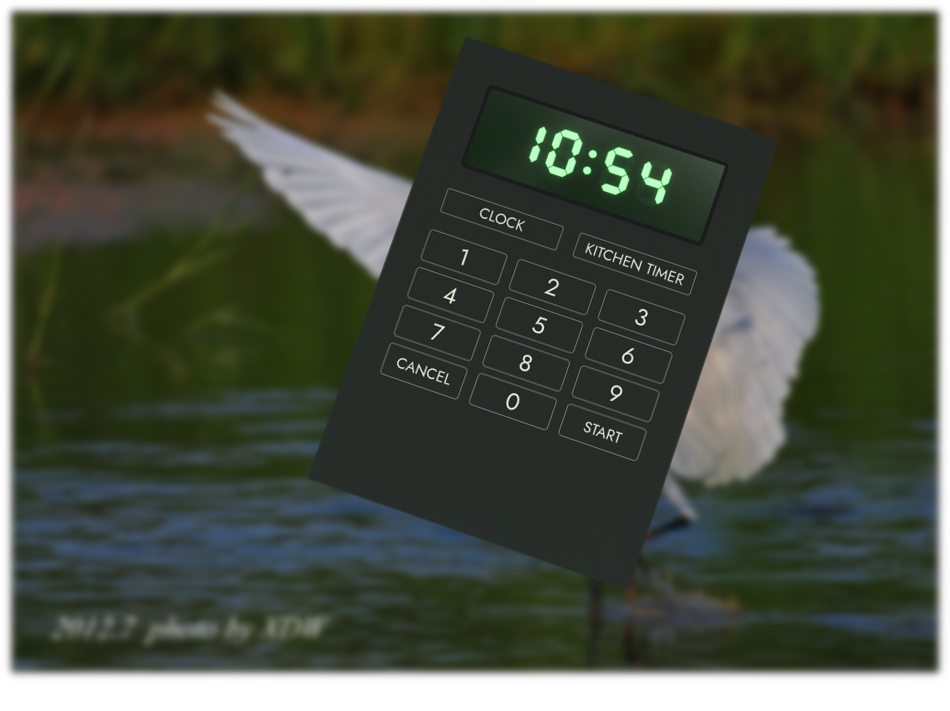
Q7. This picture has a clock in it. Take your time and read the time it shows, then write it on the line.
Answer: 10:54
